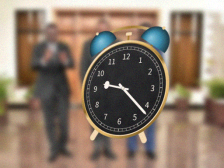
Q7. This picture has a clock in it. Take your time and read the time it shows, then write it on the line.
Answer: 9:22
